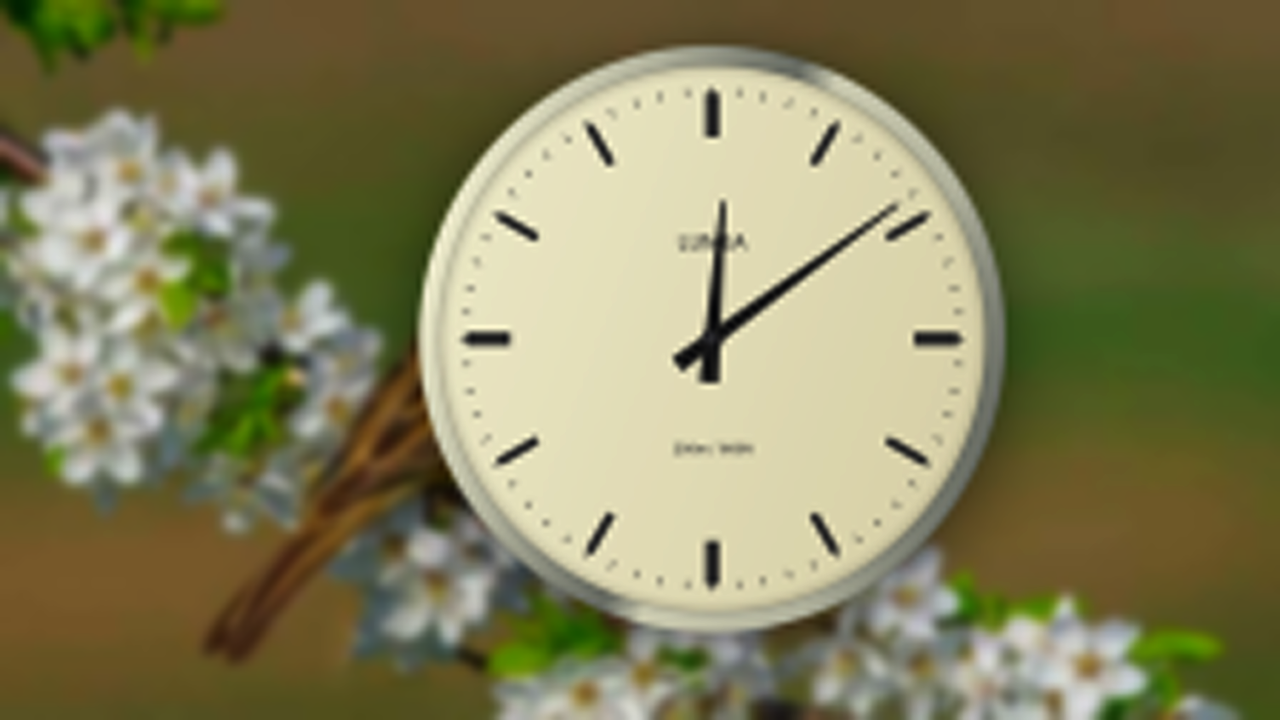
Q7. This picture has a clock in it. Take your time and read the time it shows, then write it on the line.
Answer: 12:09
